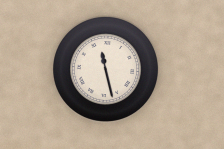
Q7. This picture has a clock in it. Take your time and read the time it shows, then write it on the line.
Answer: 11:27
